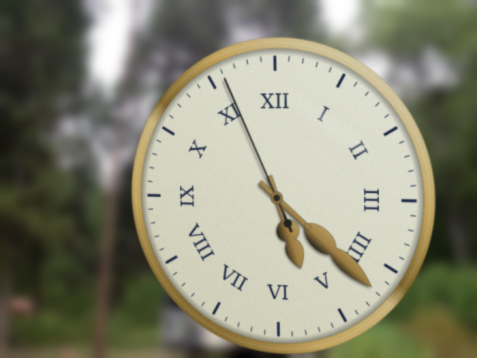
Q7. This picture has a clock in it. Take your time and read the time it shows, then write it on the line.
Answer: 5:21:56
